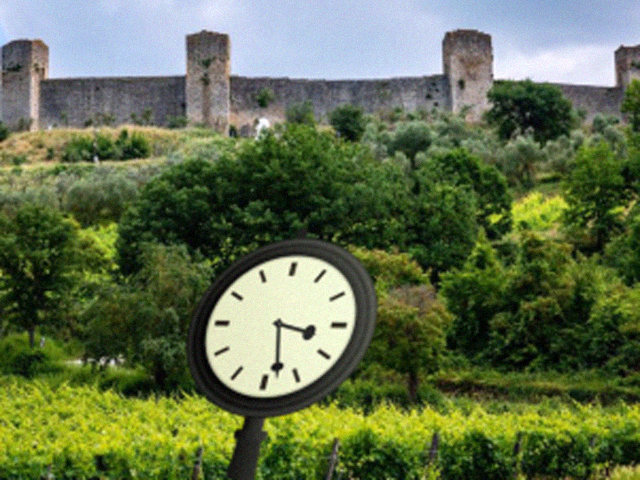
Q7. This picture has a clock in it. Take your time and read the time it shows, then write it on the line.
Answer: 3:28
